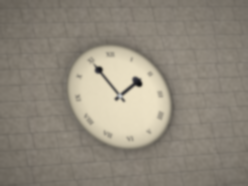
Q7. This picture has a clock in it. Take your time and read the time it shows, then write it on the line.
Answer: 1:55
